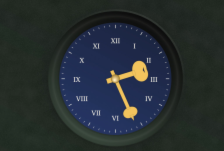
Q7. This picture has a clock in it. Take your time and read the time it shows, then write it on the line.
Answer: 2:26
